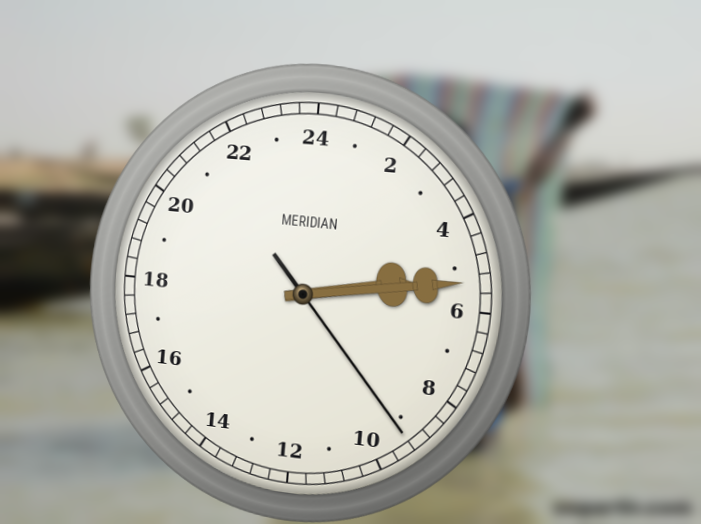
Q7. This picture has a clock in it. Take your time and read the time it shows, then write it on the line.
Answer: 5:13:23
